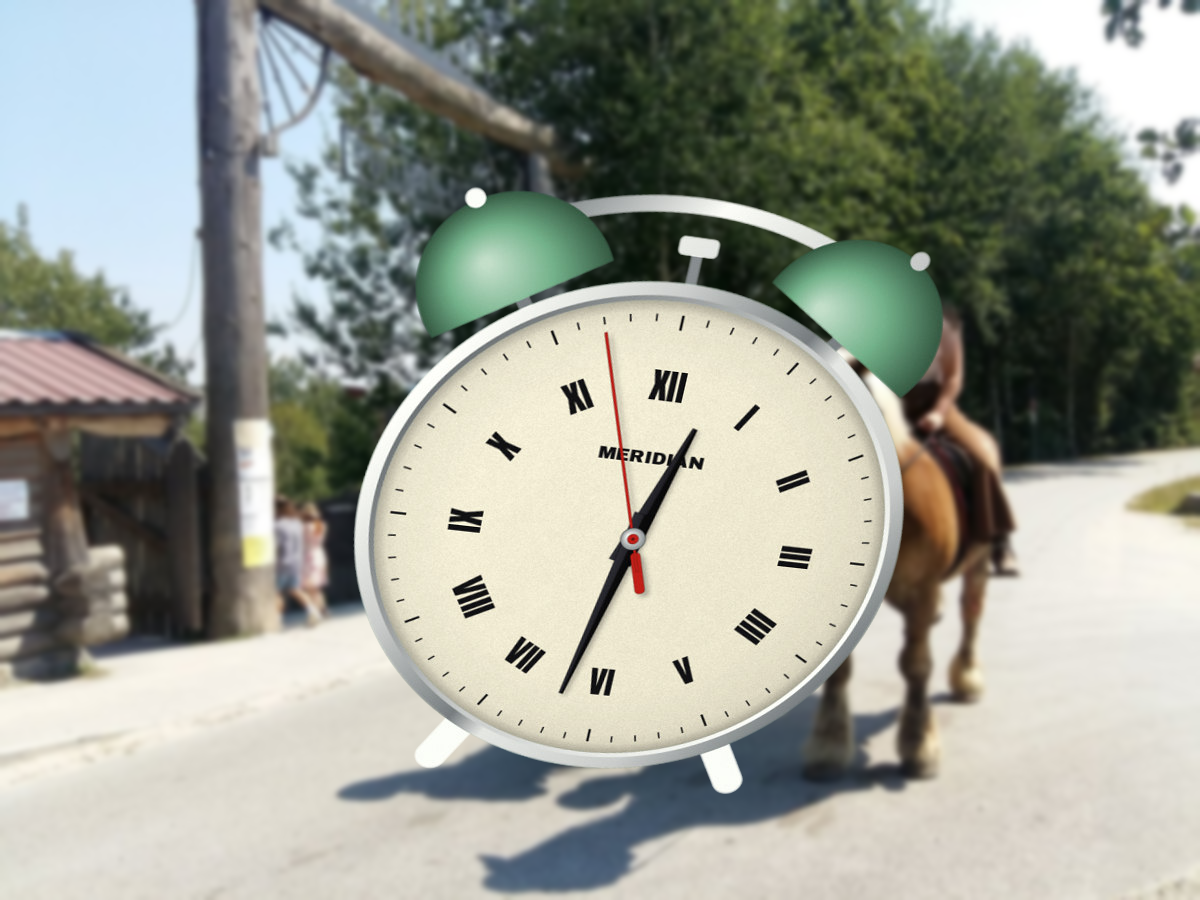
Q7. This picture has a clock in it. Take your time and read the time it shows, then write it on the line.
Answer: 12:31:57
